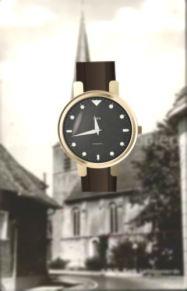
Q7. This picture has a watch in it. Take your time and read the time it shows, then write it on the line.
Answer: 11:43
